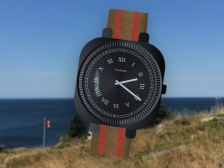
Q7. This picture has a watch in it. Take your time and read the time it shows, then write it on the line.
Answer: 2:20
